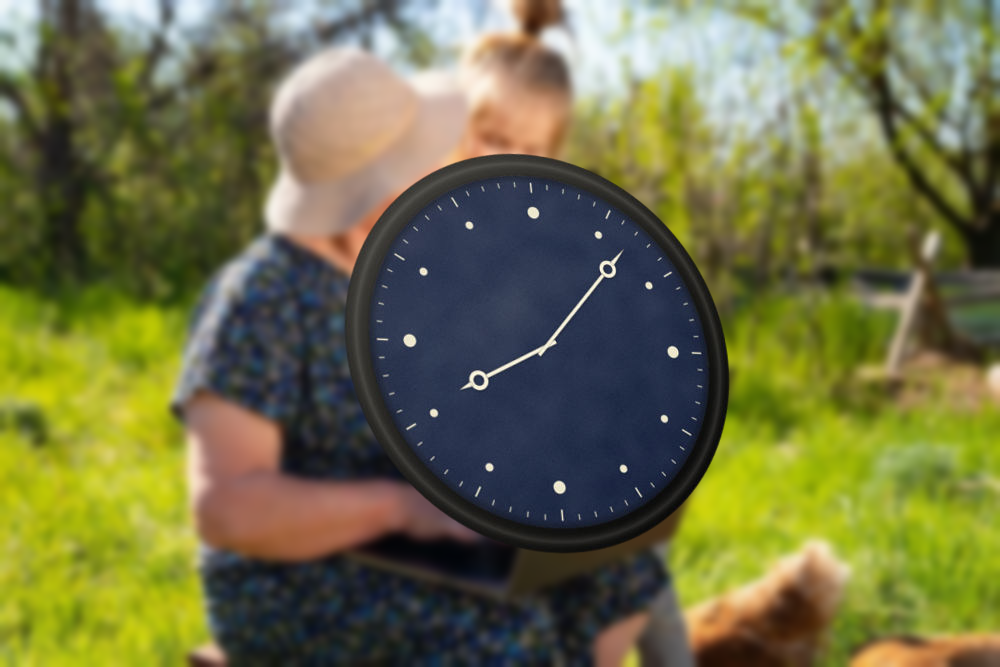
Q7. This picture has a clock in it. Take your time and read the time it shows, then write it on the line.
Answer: 8:07
